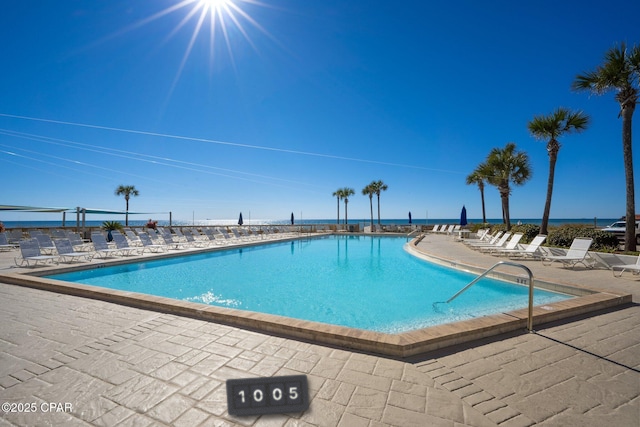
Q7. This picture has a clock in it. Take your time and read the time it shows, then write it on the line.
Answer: 10:05
